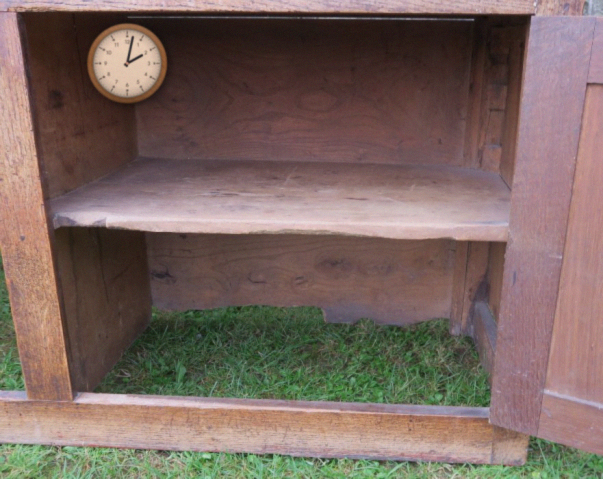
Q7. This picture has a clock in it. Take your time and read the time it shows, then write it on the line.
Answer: 2:02
